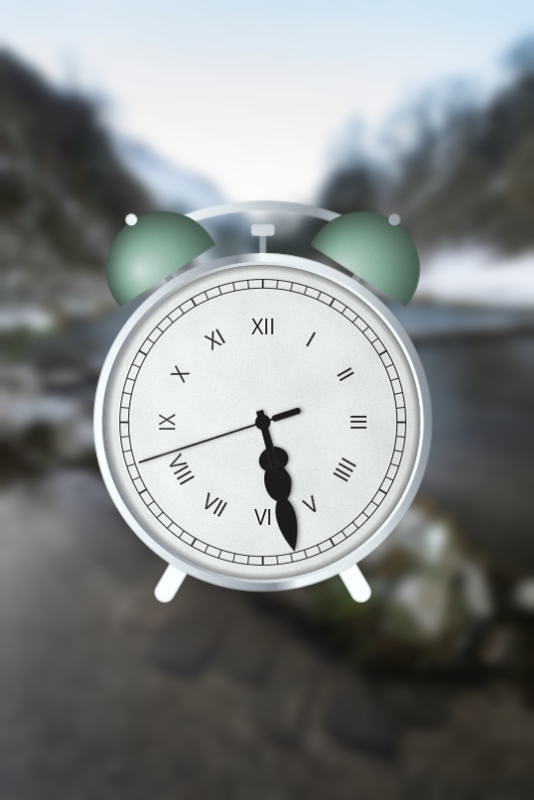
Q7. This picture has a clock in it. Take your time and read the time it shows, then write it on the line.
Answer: 5:27:42
